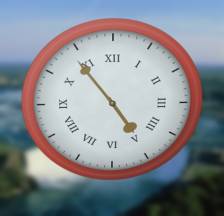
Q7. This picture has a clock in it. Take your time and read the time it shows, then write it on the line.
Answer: 4:54
